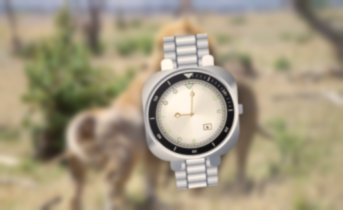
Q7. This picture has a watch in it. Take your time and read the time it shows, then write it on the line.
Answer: 9:01
